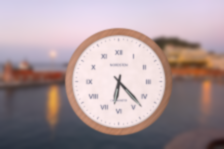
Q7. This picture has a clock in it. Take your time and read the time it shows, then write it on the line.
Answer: 6:23
